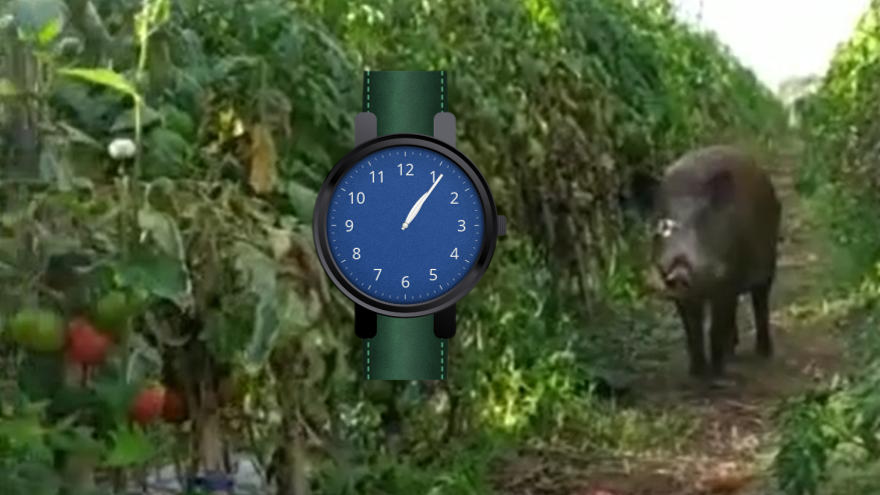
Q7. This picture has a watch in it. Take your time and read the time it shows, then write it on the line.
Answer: 1:06
